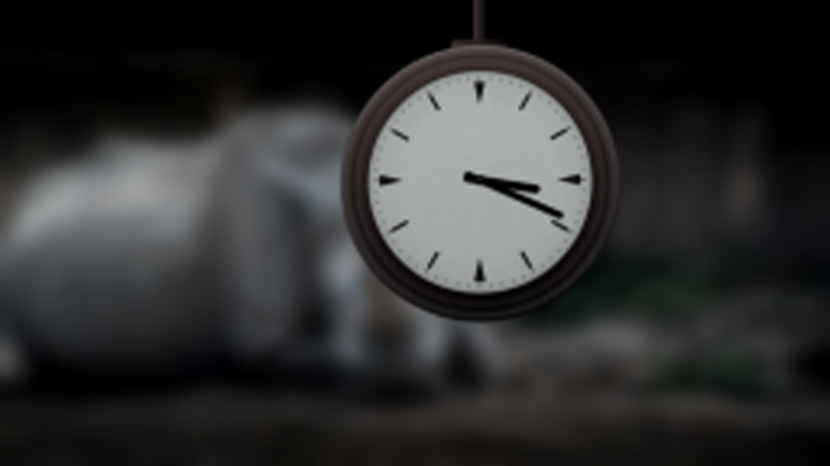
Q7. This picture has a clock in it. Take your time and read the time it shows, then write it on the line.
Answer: 3:19
